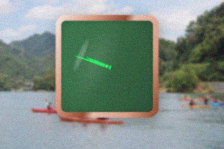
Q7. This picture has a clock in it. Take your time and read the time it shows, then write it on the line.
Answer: 9:48
